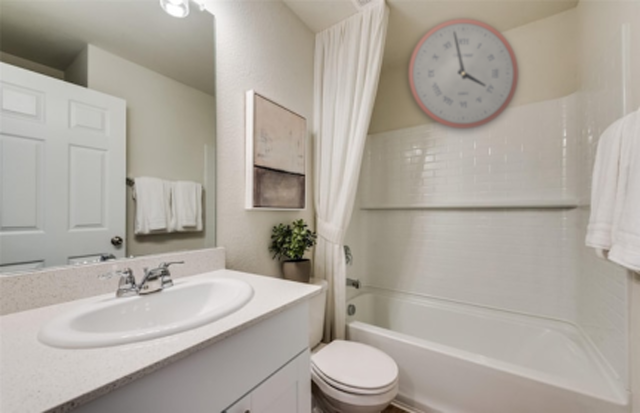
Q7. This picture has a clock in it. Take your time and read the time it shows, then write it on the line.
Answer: 3:58
